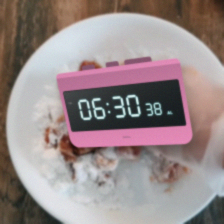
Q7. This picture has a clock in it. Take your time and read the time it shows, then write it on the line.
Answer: 6:30:38
